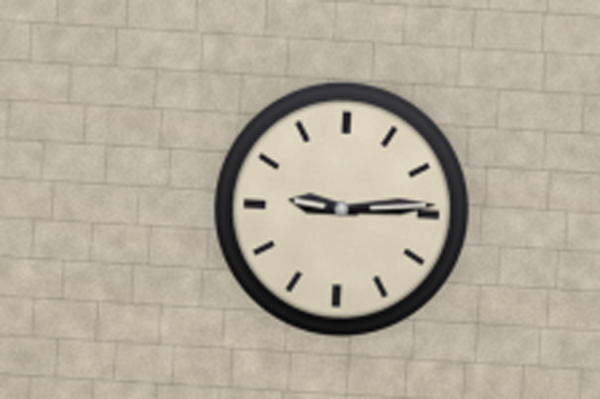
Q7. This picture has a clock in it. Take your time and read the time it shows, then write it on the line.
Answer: 9:14
